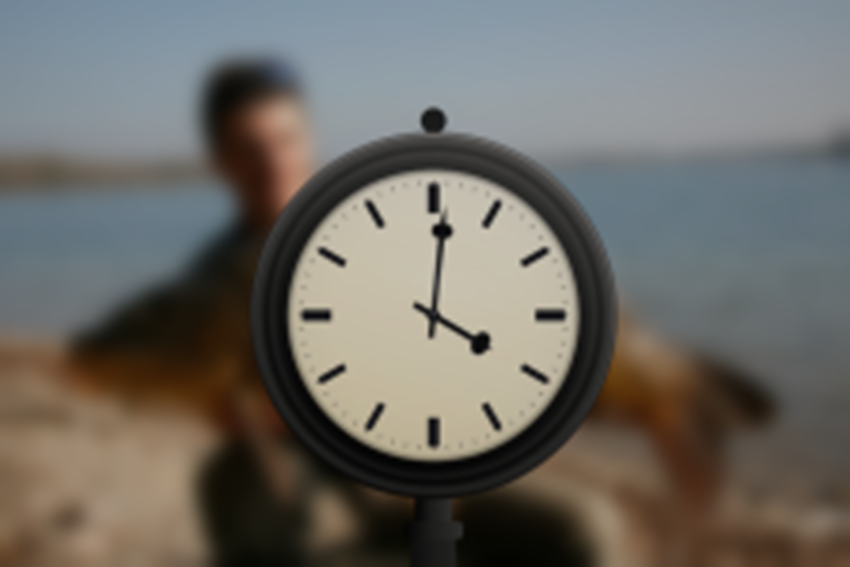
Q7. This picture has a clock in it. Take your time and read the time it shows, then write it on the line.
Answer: 4:01
